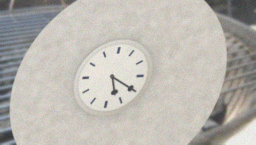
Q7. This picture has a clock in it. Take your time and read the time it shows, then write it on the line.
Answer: 5:20
